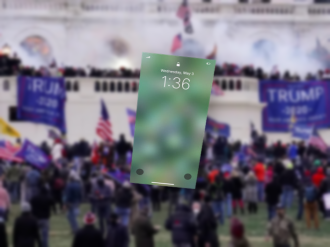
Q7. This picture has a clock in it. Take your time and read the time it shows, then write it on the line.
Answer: 1:36
